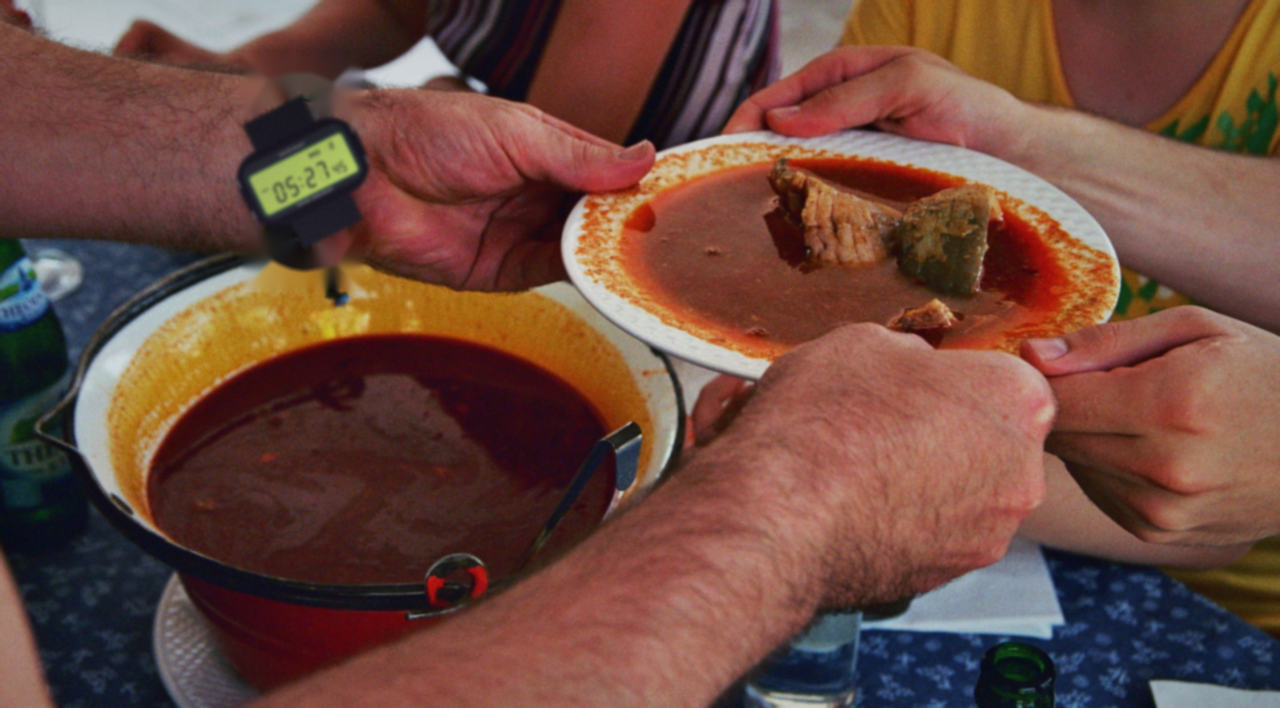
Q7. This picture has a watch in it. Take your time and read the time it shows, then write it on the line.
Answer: 5:27
